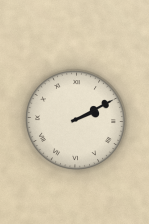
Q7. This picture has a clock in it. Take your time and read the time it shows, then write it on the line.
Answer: 2:10
